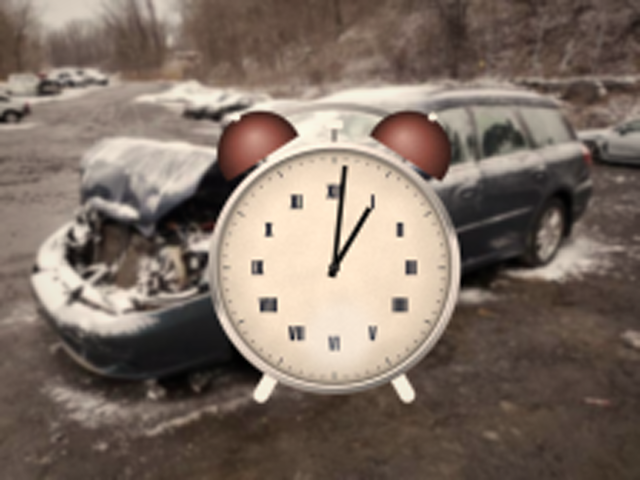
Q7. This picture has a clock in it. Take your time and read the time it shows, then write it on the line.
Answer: 1:01
